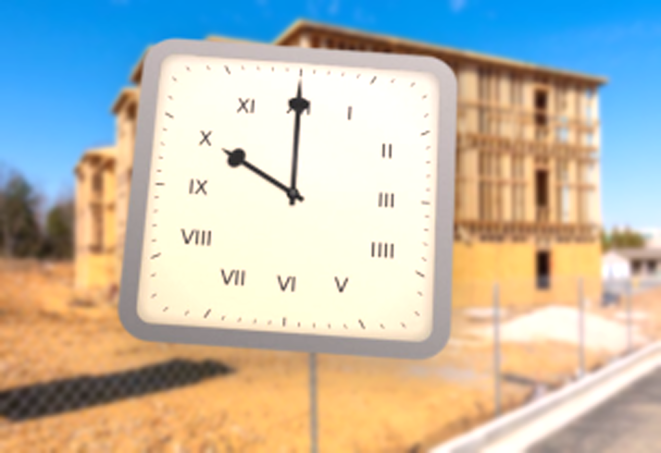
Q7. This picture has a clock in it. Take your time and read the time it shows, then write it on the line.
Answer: 10:00
